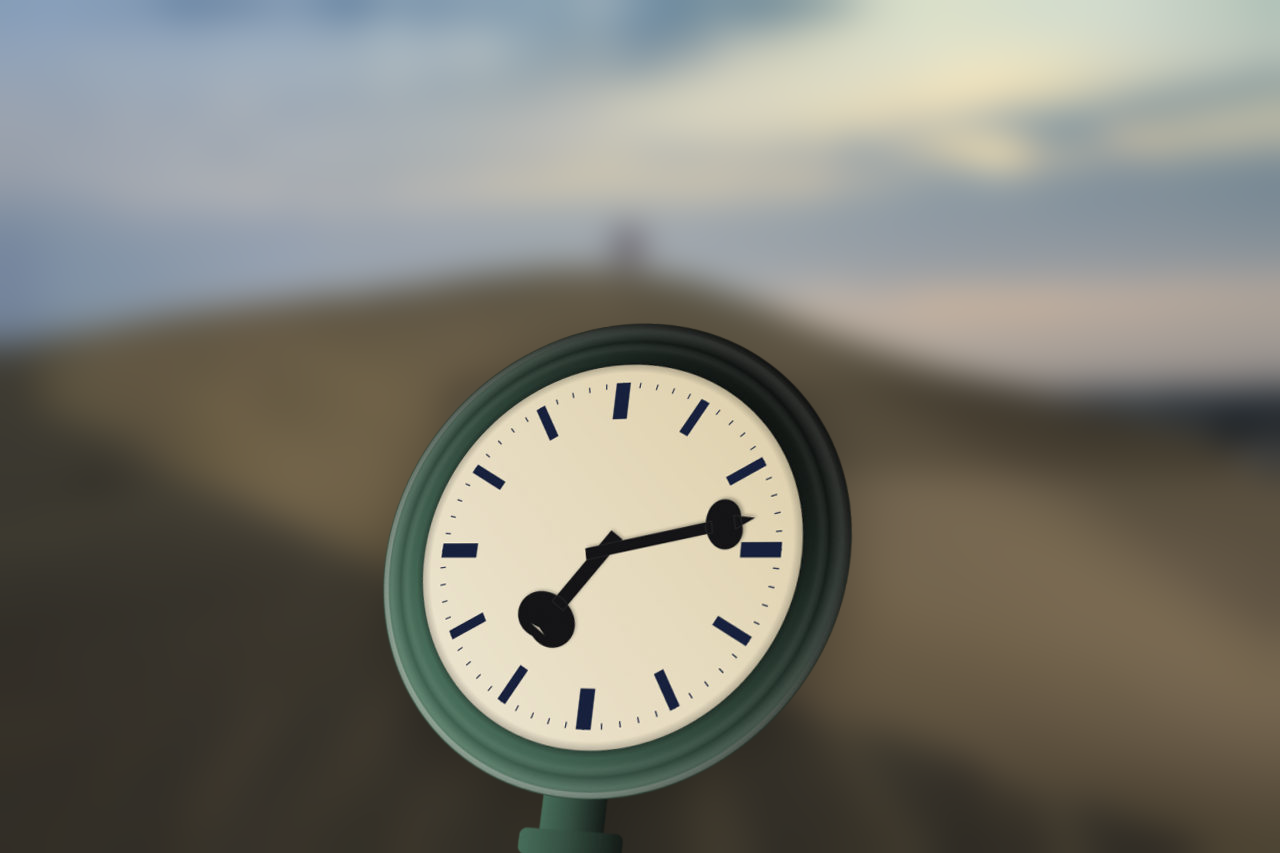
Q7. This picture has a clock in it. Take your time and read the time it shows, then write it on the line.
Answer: 7:13
